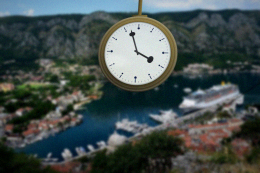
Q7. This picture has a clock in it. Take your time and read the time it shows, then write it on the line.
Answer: 3:57
